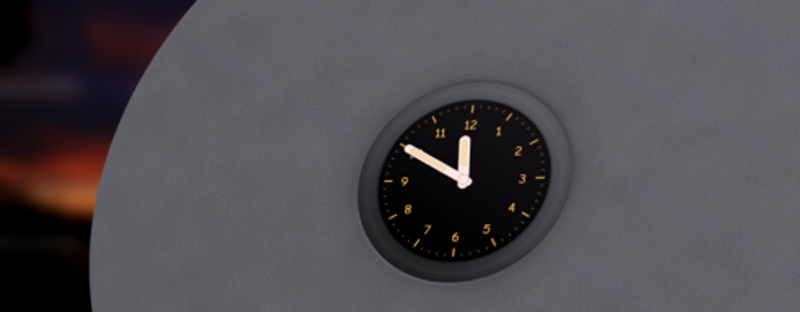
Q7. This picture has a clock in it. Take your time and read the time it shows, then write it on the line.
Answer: 11:50
